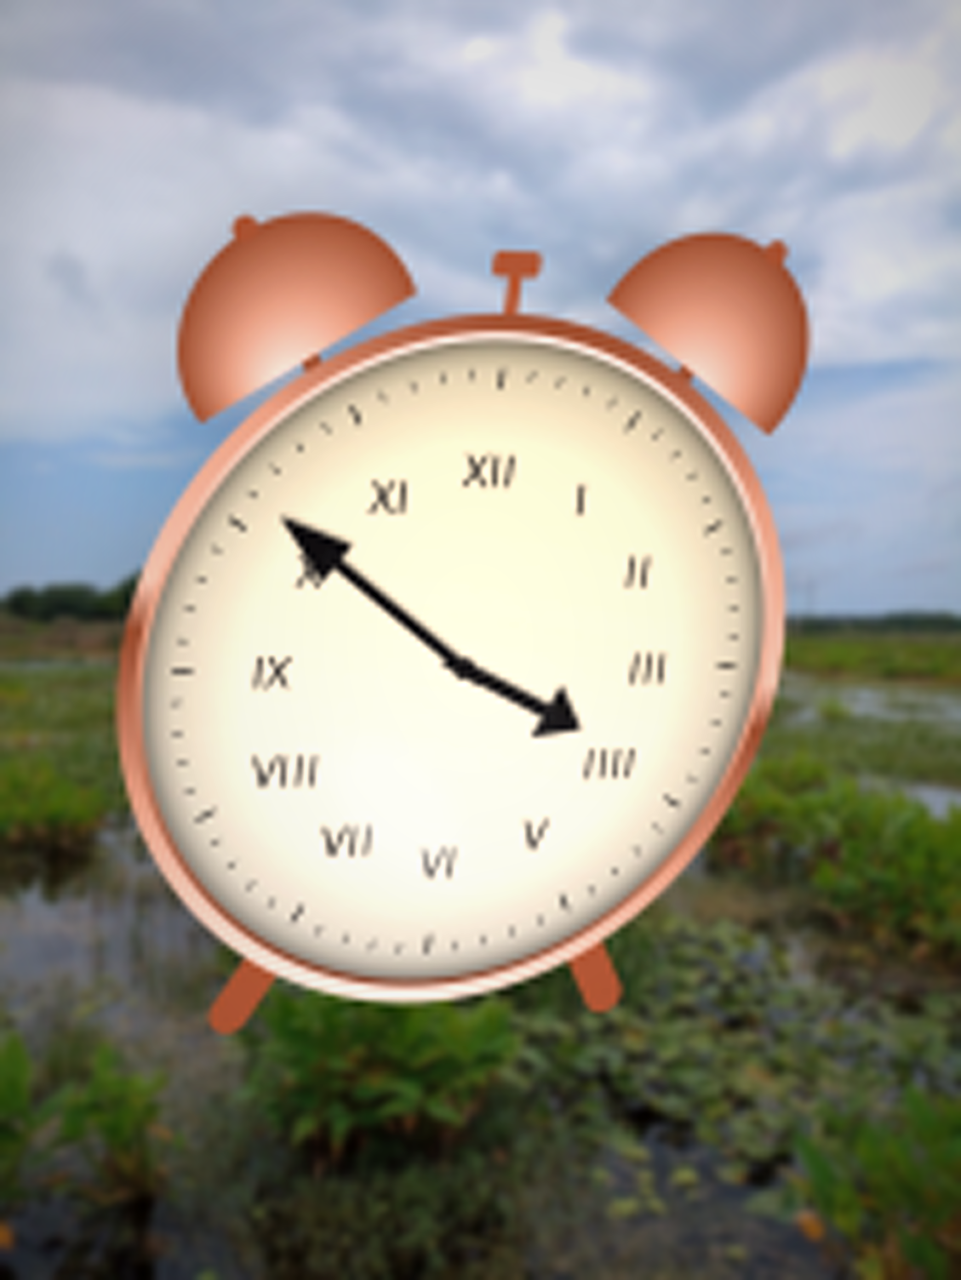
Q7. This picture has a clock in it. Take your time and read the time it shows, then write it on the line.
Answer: 3:51
